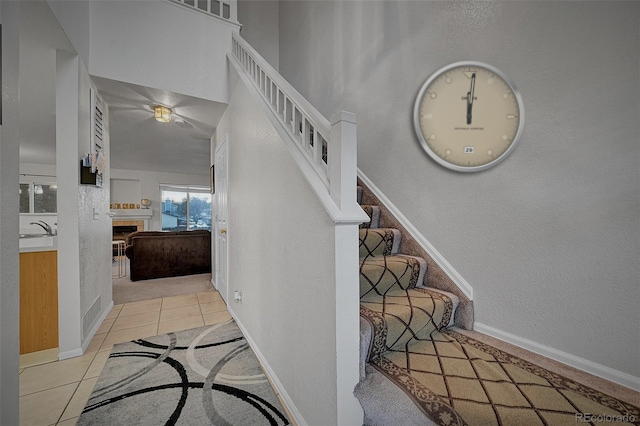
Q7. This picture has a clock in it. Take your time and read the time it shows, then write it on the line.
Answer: 12:01
